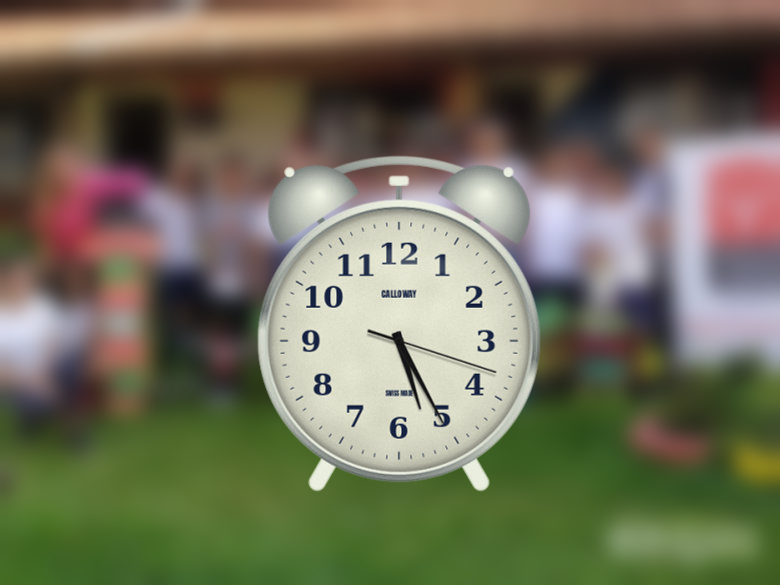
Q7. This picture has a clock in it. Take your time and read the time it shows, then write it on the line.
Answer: 5:25:18
